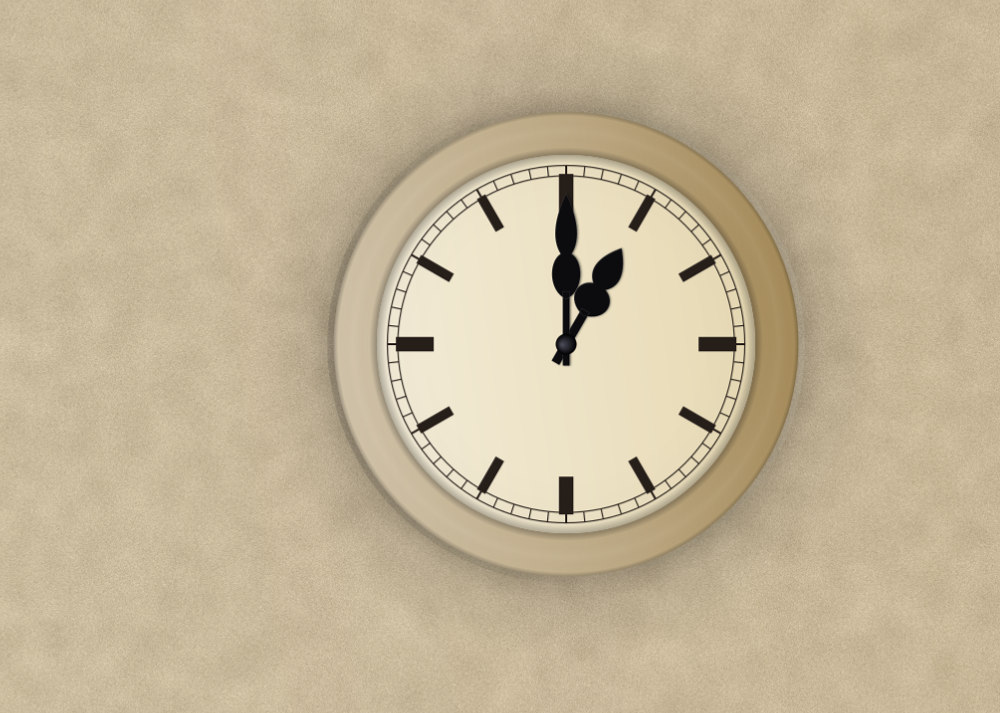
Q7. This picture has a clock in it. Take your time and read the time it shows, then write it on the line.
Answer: 1:00
